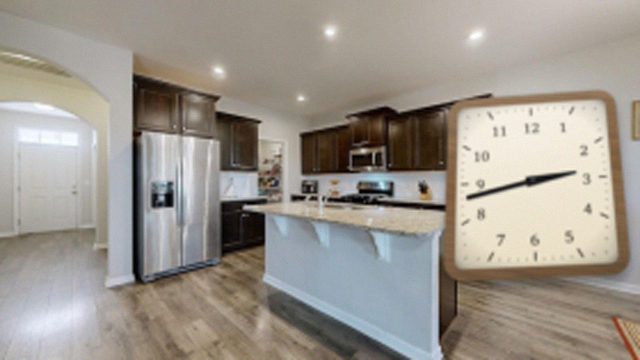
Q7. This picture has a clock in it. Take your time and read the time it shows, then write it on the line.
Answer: 2:43
